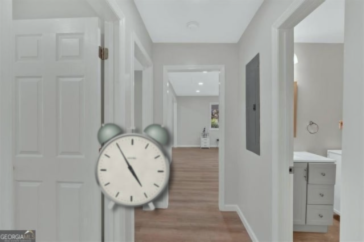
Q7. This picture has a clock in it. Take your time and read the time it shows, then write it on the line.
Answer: 4:55
